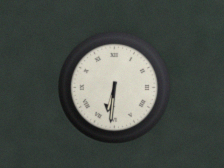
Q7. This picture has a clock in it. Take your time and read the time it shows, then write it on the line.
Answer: 6:31
